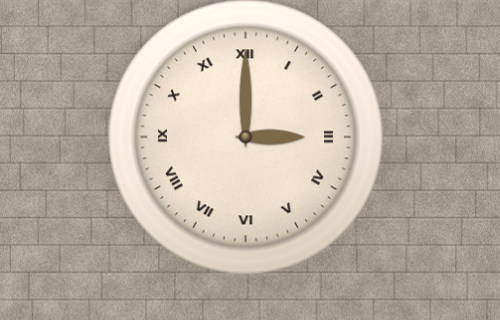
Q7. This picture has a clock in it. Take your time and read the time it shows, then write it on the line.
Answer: 3:00
